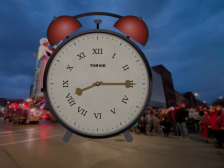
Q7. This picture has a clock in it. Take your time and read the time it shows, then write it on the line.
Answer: 8:15
